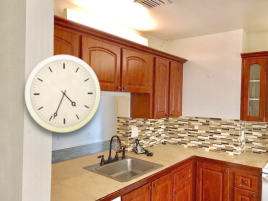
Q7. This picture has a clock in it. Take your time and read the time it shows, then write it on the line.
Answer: 4:34
